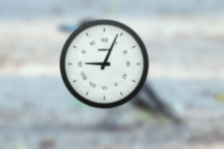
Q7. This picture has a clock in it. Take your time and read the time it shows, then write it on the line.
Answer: 9:04
